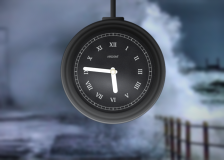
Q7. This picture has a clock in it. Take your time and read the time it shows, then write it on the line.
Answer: 5:46
